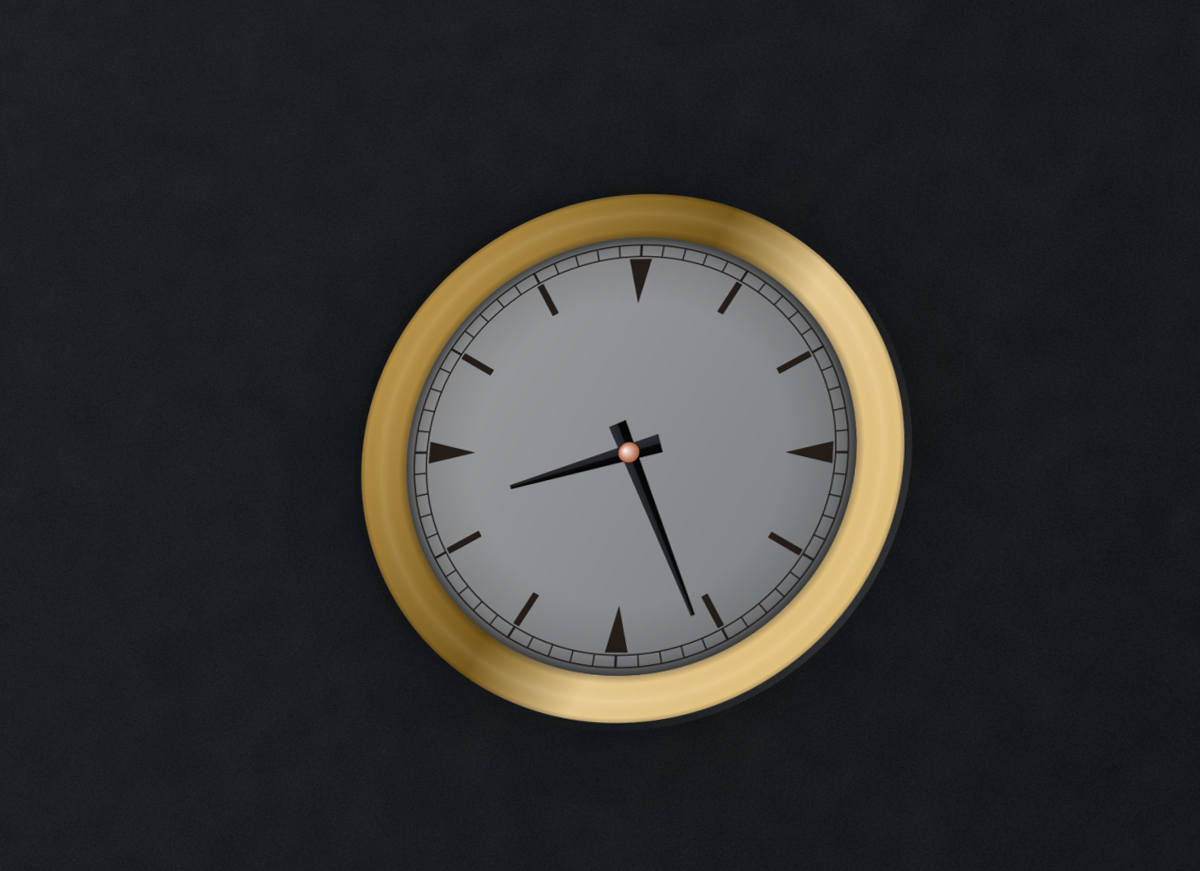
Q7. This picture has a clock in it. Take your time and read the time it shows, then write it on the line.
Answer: 8:26
